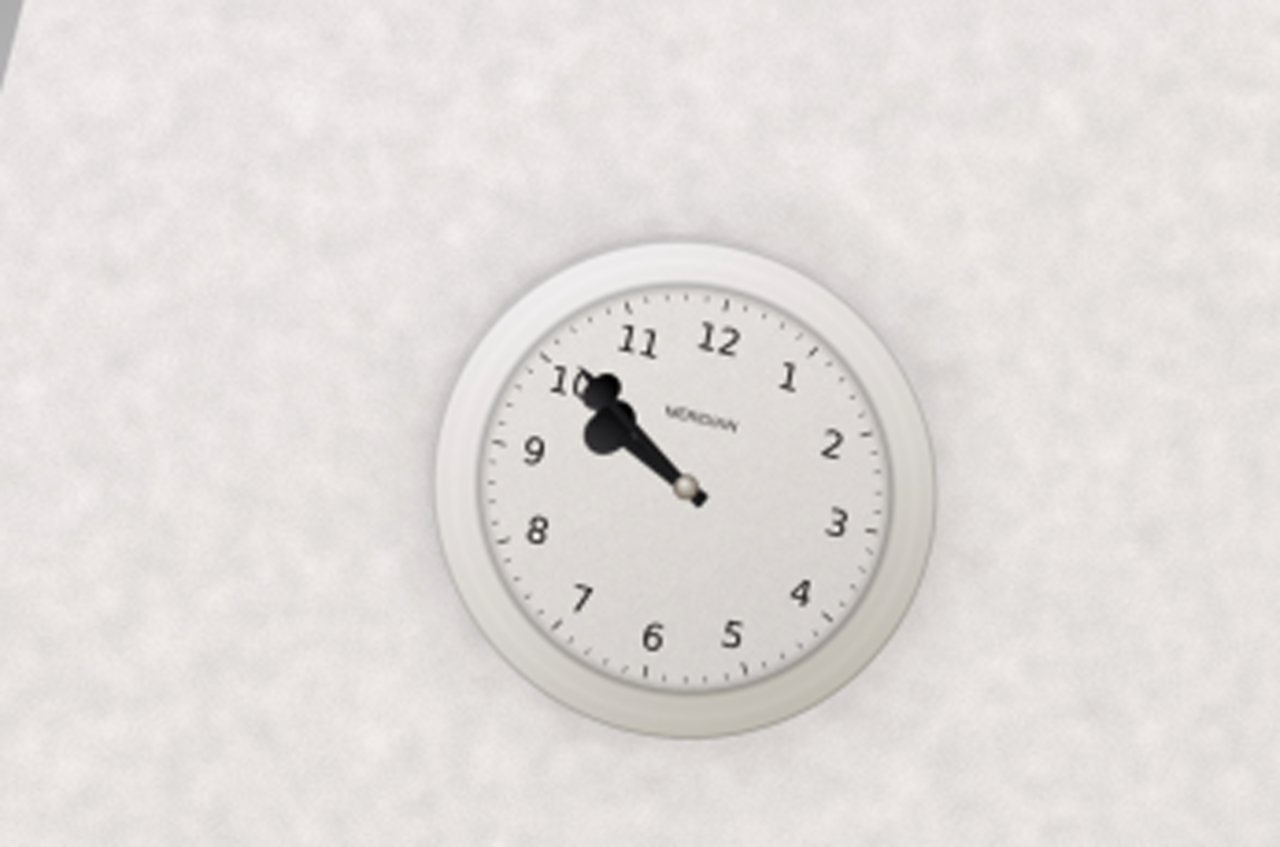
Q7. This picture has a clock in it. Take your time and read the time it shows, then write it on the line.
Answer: 9:51
